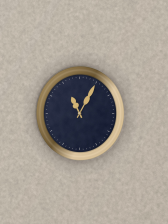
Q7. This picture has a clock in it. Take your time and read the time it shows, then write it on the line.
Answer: 11:05
